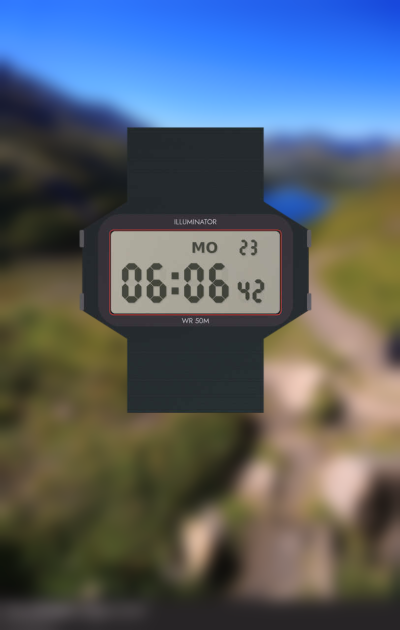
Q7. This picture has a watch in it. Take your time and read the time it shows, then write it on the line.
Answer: 6:06:42
